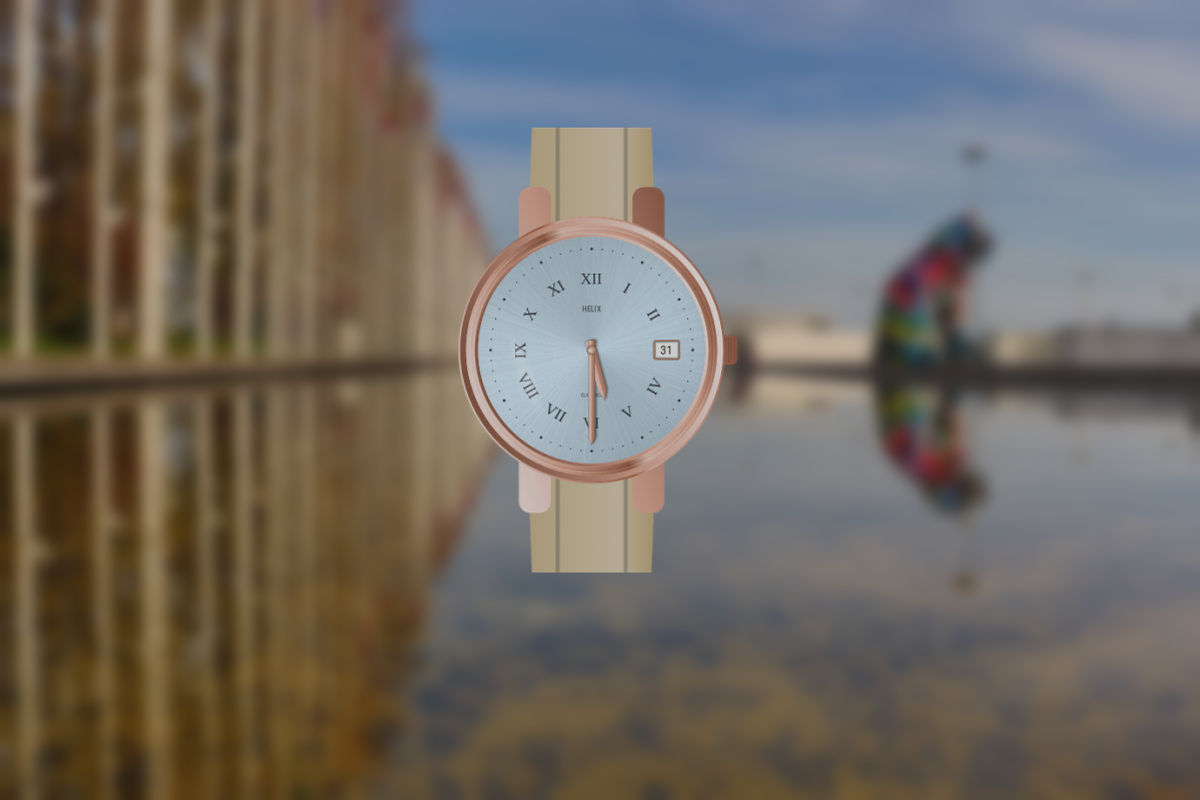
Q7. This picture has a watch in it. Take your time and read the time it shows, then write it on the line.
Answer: 5:30
